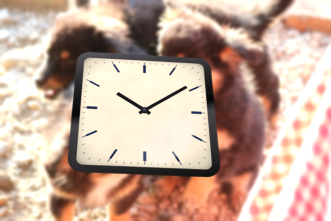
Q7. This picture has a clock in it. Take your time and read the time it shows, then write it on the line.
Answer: 10:09
